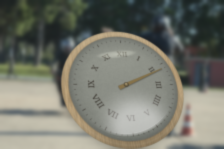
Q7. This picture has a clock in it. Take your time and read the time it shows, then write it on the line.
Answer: 2:11
